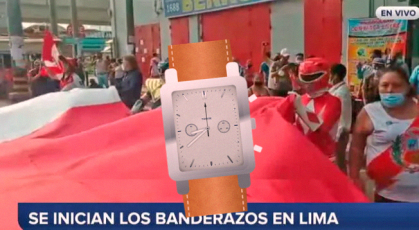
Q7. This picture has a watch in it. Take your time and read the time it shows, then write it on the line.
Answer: 8:39
